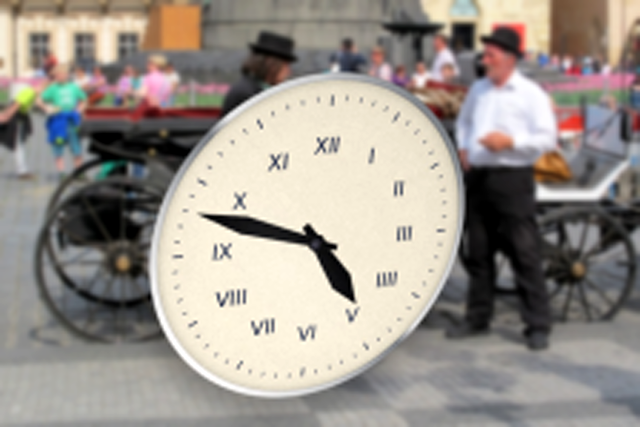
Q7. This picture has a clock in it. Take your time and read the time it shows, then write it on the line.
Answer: 4:48
